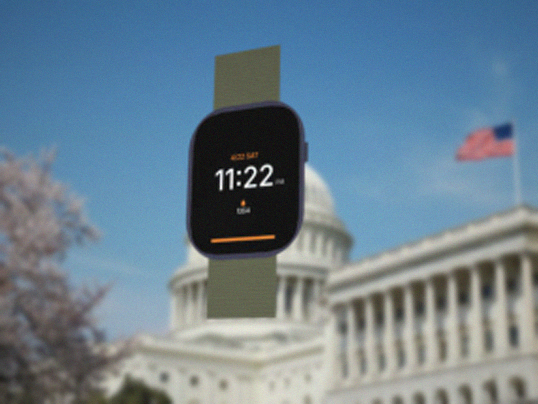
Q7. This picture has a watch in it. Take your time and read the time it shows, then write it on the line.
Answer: 11:22
